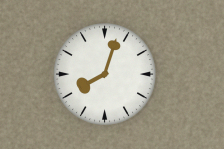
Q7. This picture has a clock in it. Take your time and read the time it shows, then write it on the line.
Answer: 8:03
